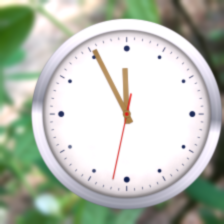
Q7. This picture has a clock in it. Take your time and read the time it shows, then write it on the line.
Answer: 11:55:32
